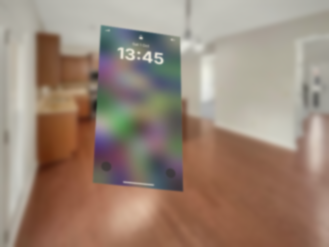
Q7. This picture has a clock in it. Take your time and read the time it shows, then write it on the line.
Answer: 13:45
